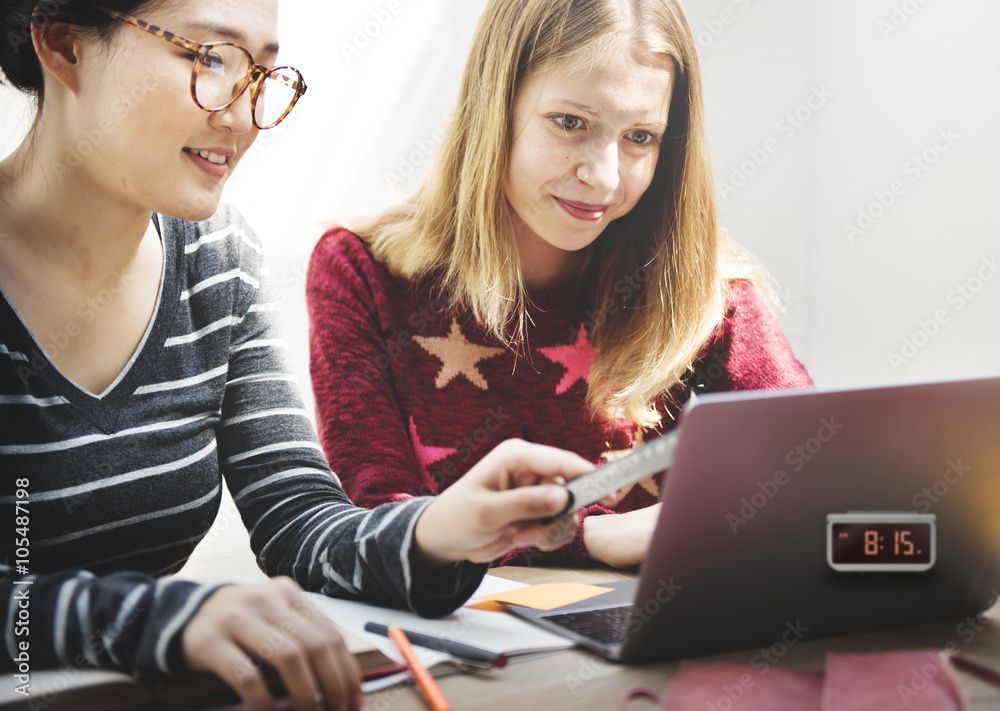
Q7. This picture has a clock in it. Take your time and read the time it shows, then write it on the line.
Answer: 8:15
